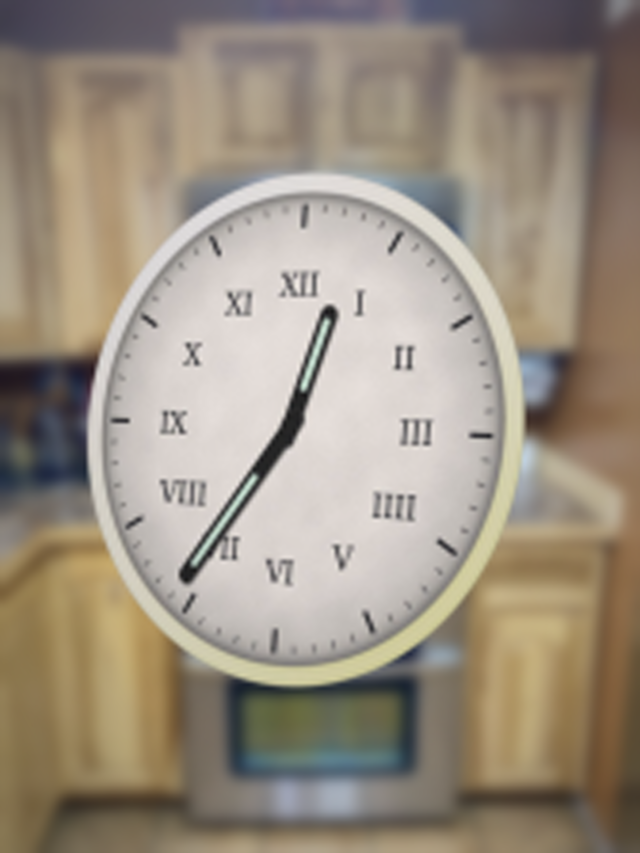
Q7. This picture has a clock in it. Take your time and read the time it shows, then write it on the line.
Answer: 12:36
